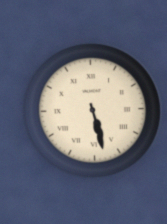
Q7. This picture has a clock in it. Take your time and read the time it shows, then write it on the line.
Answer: 5:28
